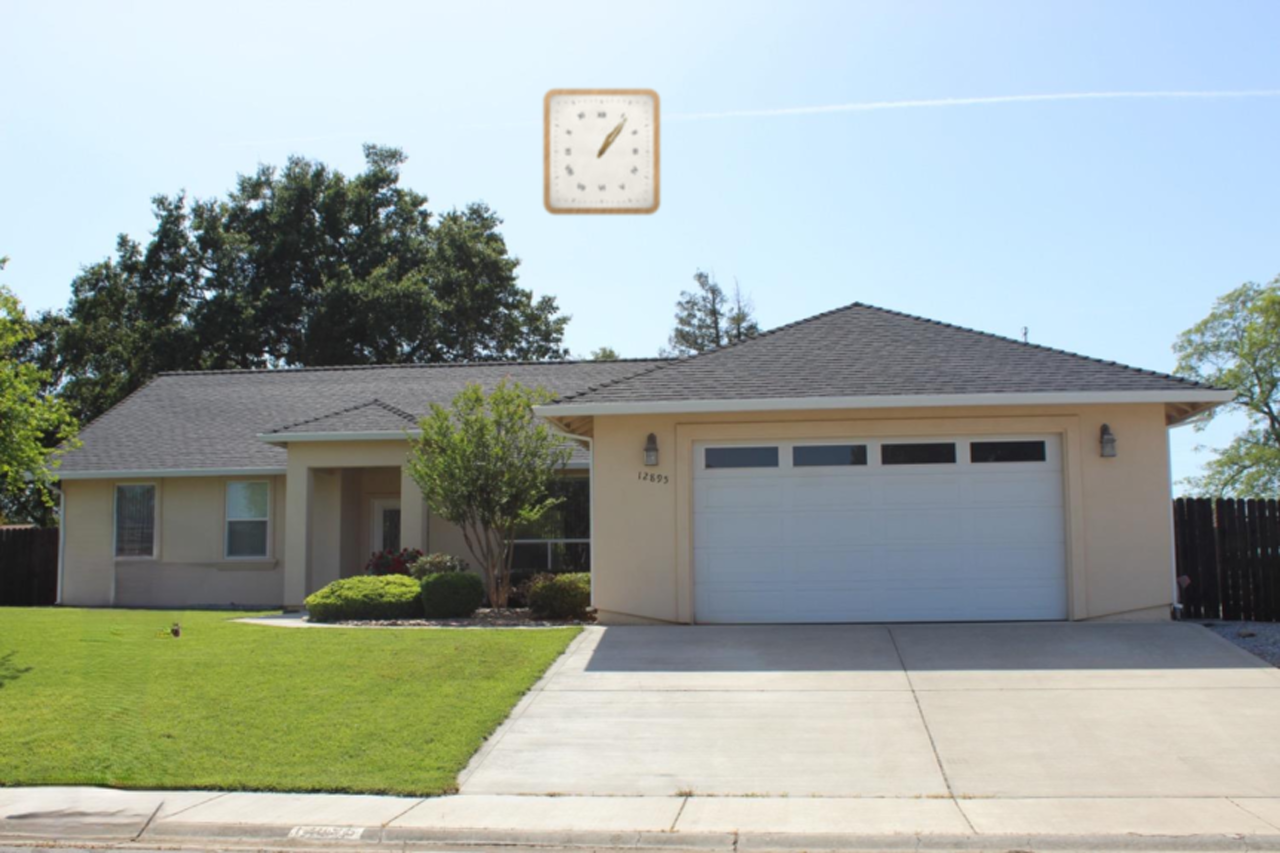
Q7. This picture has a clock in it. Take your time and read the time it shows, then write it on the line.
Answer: 1:06
